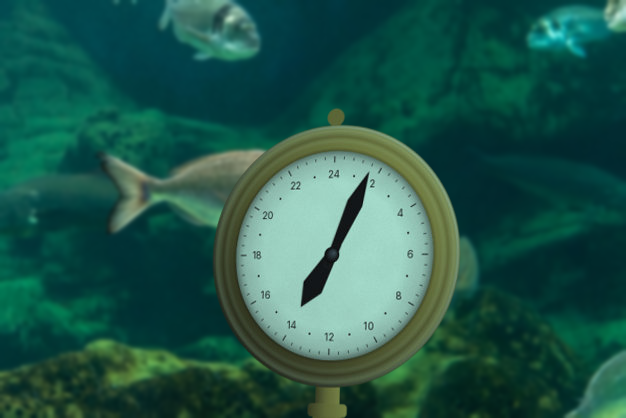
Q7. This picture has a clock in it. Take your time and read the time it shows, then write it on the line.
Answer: 14:04
